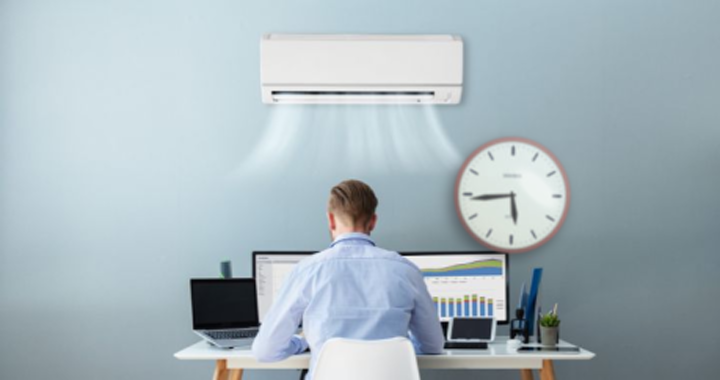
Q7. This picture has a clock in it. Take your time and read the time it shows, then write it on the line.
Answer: 5:44
